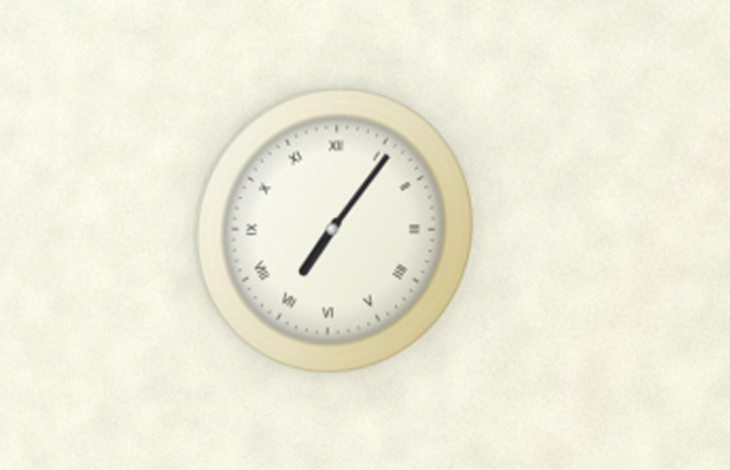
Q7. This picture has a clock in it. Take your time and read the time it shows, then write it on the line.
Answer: 7:06
